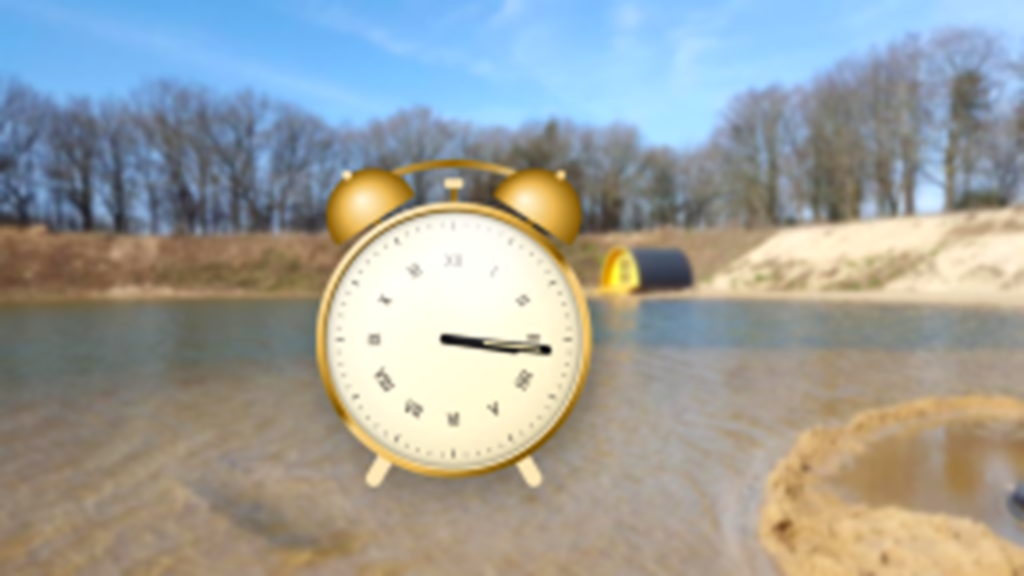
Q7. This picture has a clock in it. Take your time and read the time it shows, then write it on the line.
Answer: 3:16
